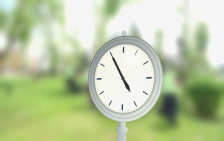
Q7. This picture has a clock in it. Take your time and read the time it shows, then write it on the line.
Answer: 4:55
